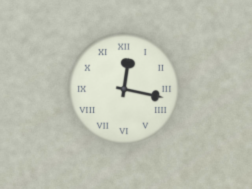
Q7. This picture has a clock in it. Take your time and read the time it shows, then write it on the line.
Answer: 12:17
